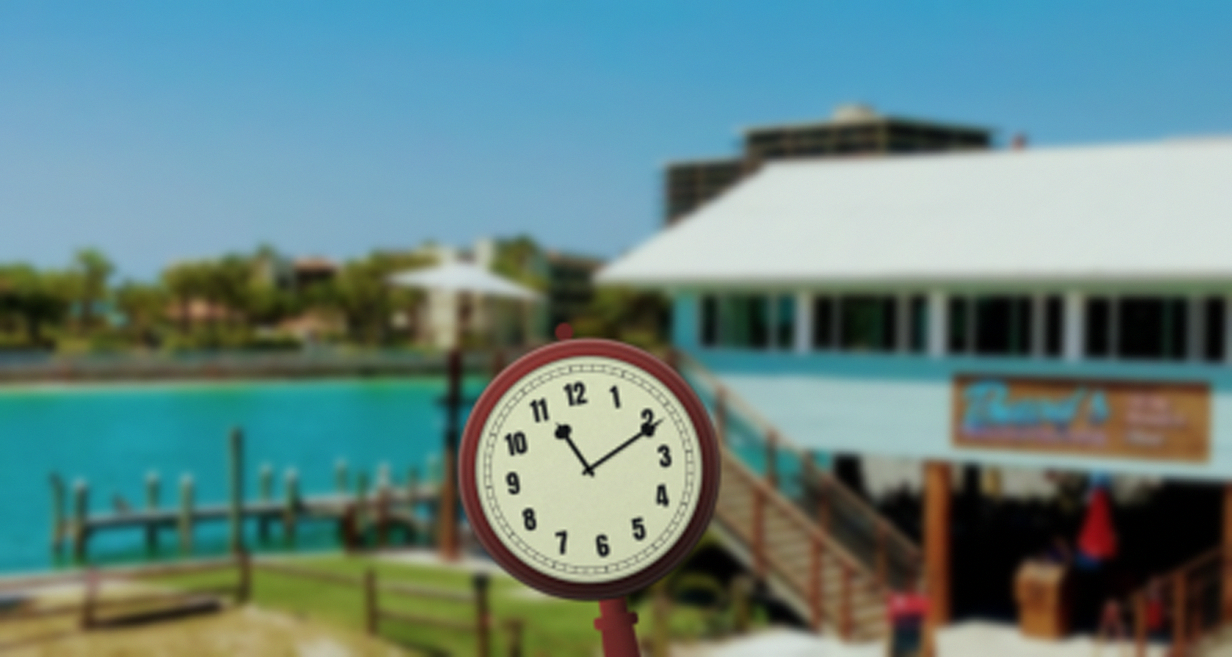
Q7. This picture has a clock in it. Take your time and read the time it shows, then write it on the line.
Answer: 11:11
